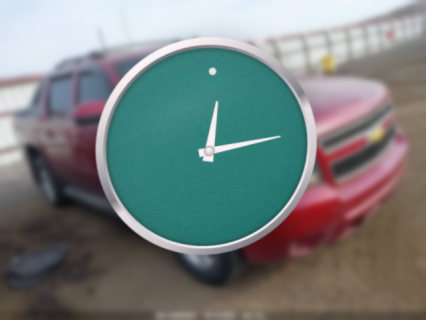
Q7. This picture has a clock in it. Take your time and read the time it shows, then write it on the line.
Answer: 12:13
